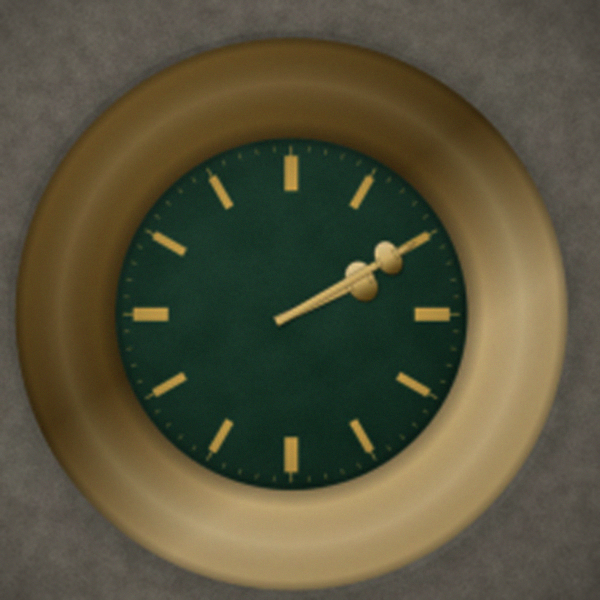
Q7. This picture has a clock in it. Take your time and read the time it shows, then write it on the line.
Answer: 2:10
